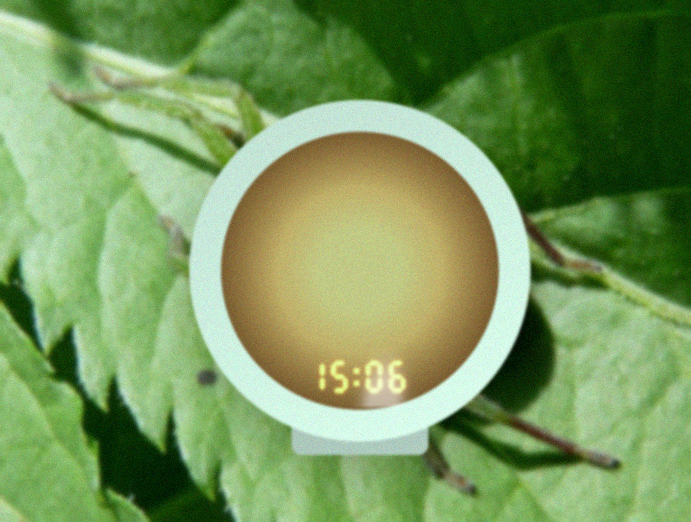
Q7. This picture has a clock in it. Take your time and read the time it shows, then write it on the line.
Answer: 15:06
